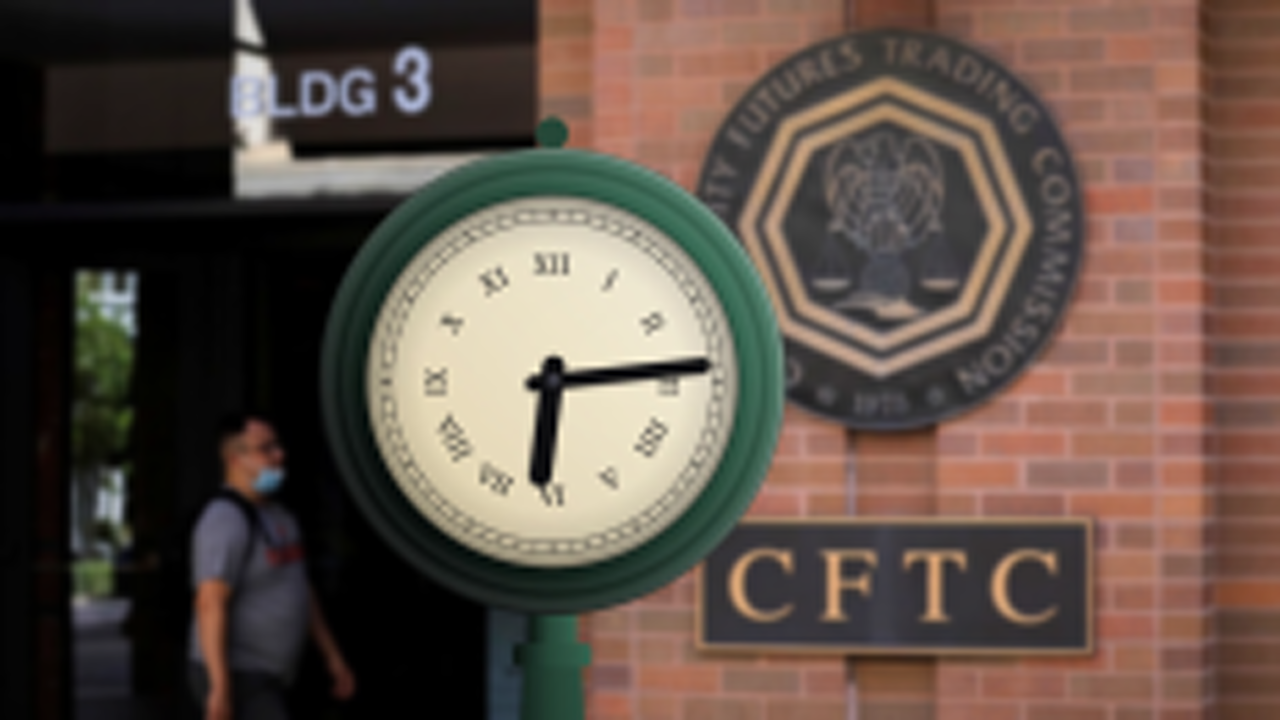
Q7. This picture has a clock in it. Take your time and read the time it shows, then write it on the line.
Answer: 6:14
